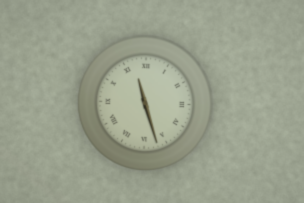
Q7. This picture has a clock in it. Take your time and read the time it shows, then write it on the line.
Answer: 11:27
